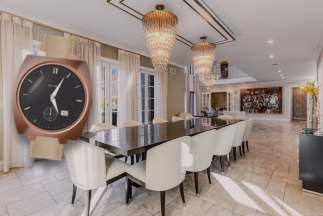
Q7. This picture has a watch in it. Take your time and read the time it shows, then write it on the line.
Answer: 5:04
